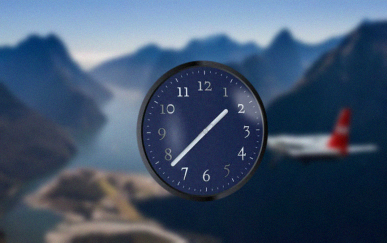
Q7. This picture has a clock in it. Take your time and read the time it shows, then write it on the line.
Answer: 1:38
